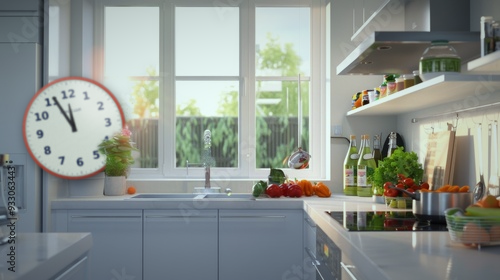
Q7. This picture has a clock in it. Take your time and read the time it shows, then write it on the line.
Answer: 11:56
